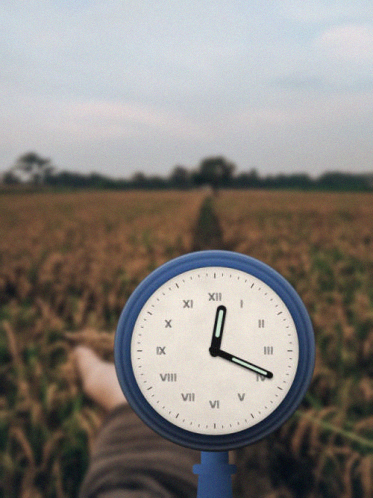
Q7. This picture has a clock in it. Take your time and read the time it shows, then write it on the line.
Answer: 12:19
